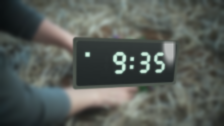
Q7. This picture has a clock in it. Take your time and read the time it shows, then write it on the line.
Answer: 9:35
